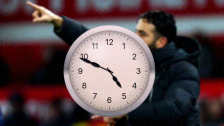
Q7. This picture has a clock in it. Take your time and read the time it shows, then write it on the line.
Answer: 4:49
